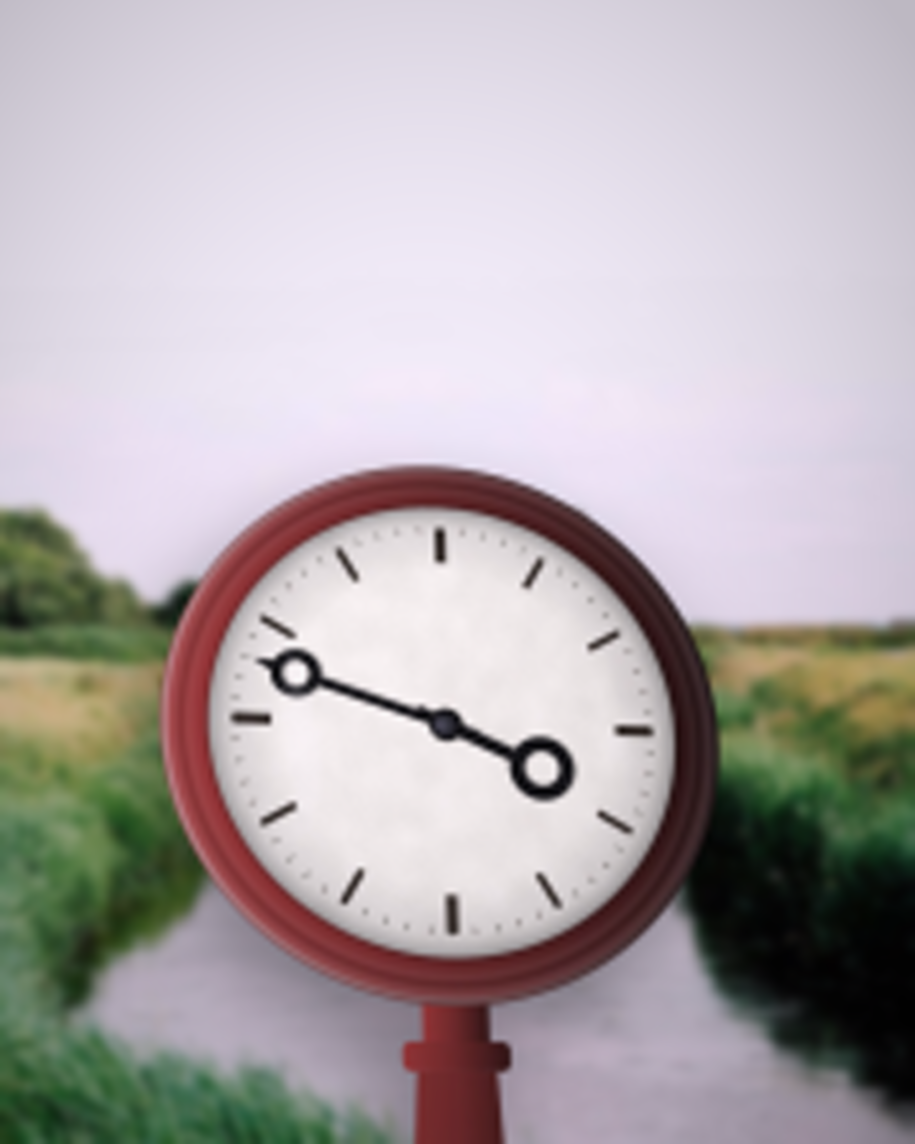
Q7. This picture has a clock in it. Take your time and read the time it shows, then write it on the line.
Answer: 3:48
